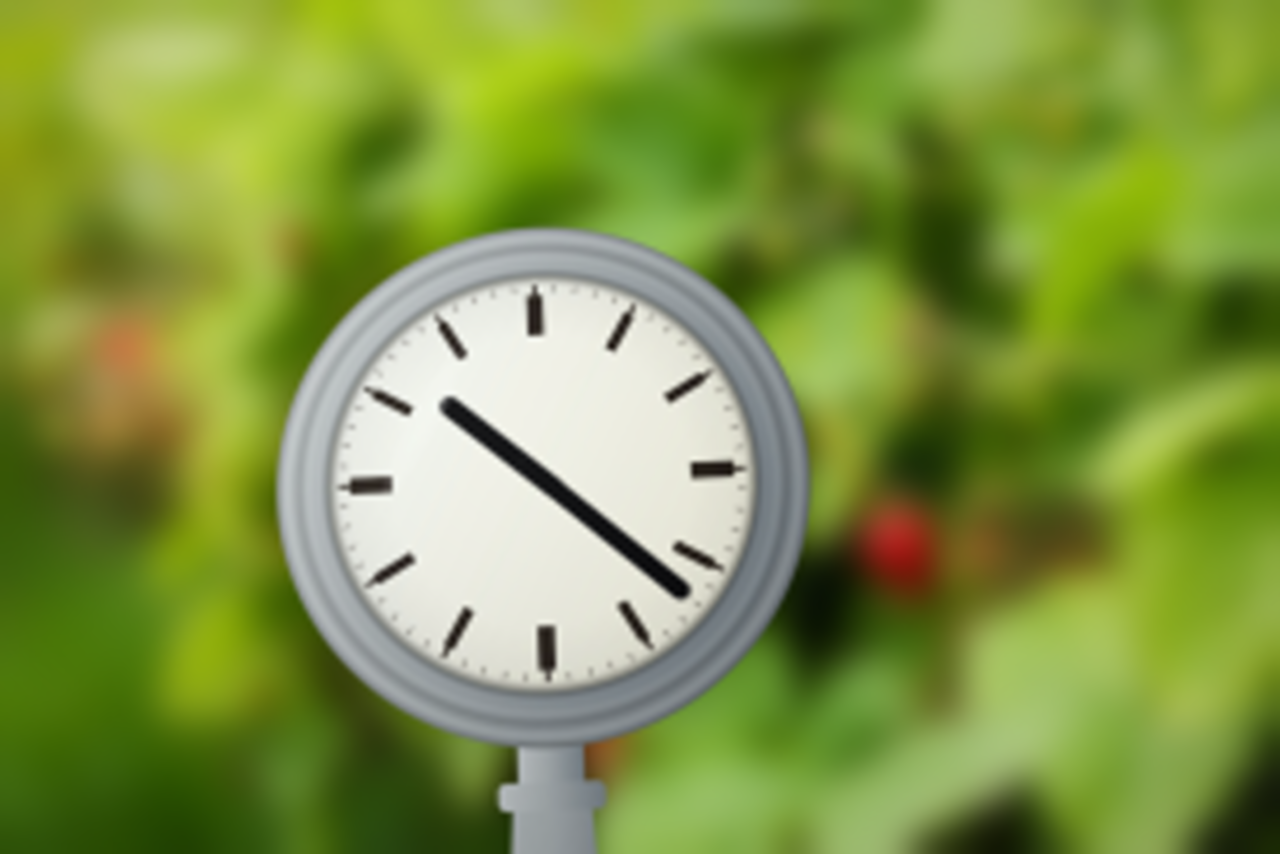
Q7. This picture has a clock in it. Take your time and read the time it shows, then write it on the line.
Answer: 10:22
